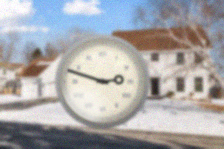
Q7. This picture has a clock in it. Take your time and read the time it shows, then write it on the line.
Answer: 2:48
